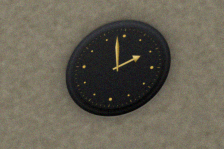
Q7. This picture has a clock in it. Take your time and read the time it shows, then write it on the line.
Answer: 1:58
